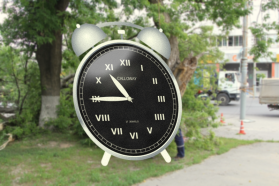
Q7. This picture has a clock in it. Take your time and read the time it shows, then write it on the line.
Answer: 10:45
